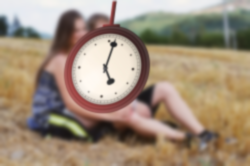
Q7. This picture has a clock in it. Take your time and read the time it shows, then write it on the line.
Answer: 5:02
